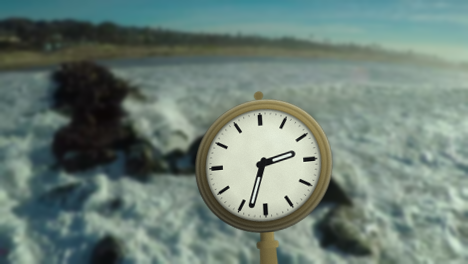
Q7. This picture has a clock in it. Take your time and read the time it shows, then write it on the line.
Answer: 2:33
